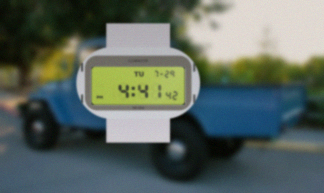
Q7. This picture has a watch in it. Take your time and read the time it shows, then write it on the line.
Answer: 4:41
